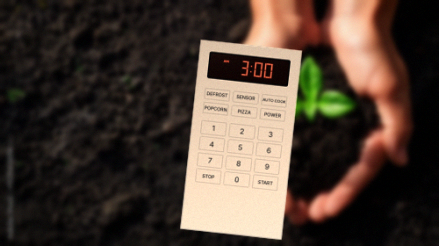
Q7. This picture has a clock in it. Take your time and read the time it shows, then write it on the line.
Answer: 3:00
